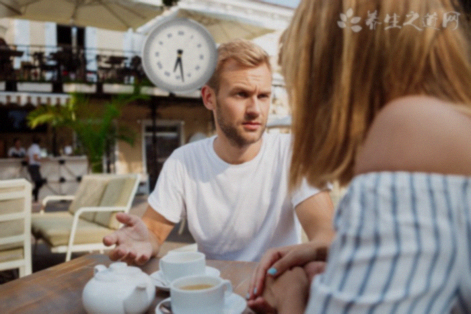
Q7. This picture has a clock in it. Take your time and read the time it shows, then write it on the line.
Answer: 6:28
